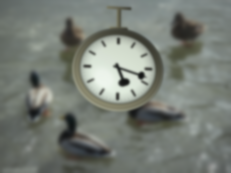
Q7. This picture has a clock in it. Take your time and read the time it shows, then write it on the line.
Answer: 5:18
